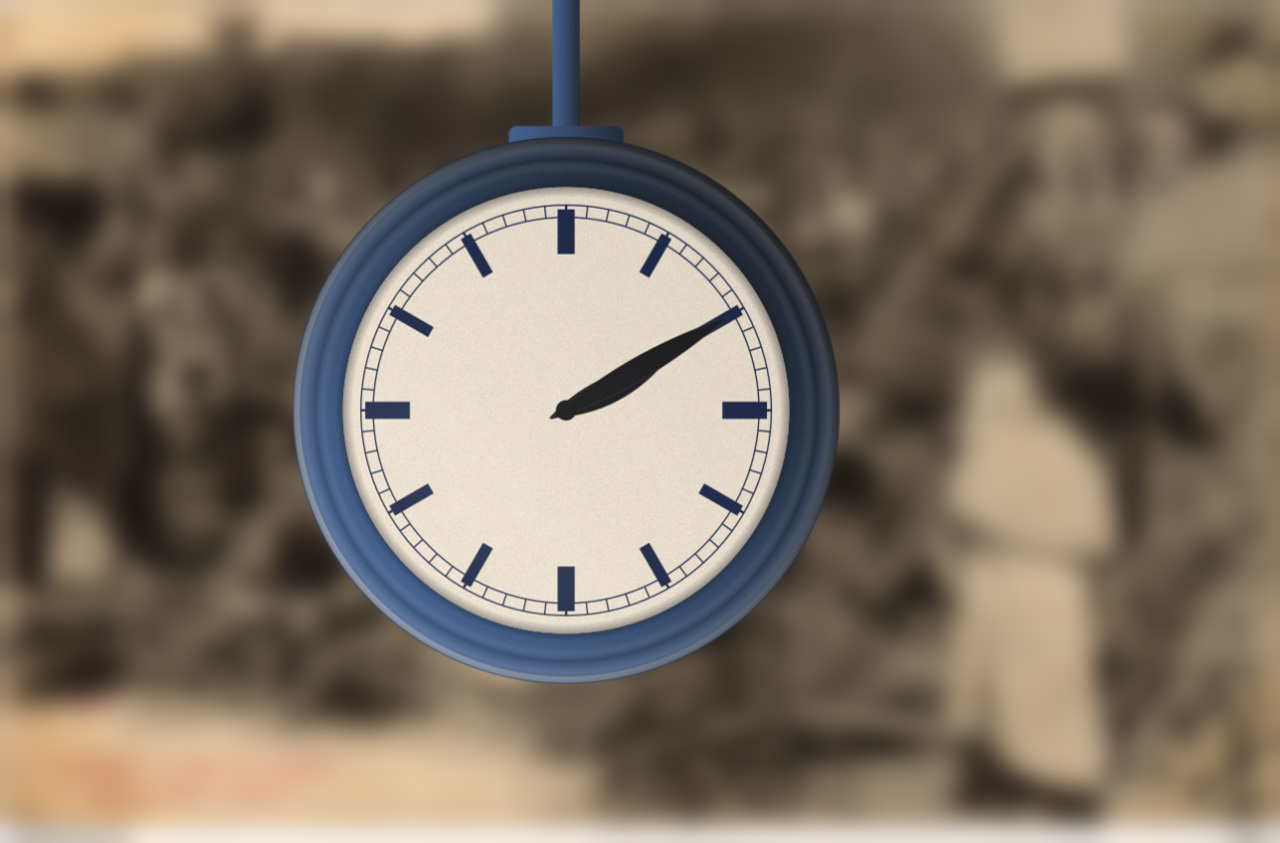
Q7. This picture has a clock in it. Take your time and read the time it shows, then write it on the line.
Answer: 2:10
